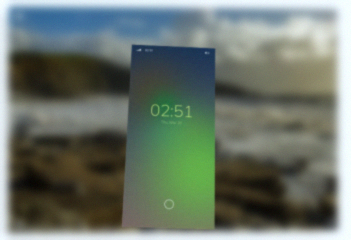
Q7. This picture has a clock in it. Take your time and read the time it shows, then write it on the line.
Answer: 2:51
